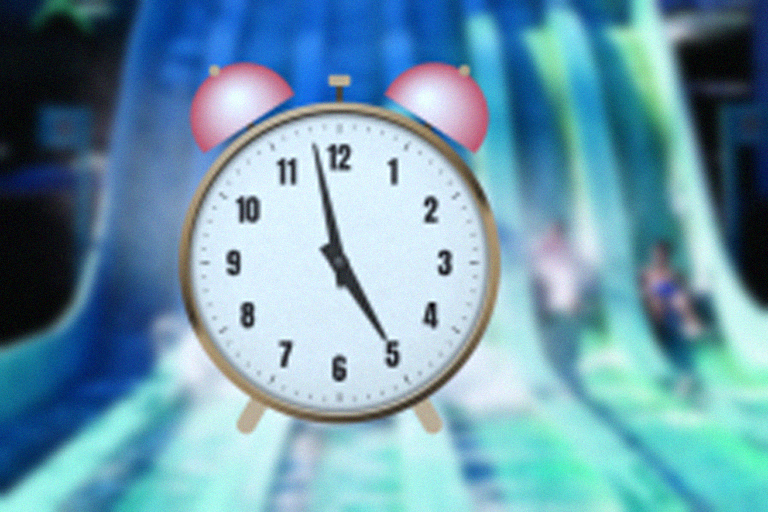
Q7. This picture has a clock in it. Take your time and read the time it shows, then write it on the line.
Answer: 4:58
